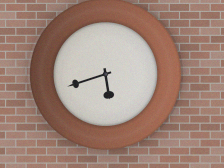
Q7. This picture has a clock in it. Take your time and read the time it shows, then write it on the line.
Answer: 5:42
